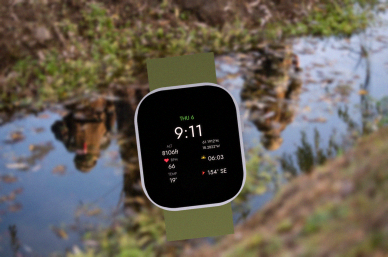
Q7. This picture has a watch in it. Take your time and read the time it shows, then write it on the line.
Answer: 9:11
